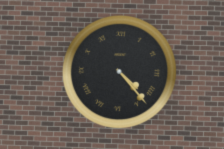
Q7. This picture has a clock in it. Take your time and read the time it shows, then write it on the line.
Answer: 4:23
